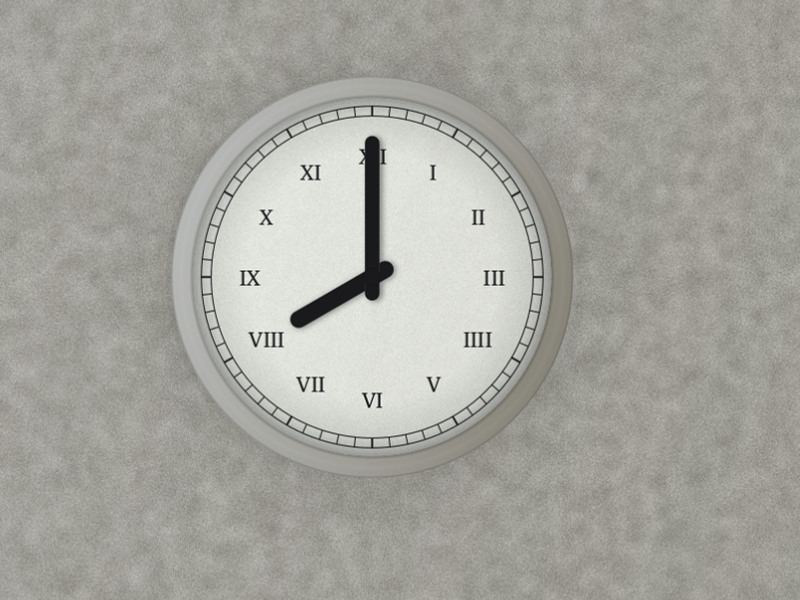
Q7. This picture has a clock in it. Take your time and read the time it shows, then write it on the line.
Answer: 8:00
